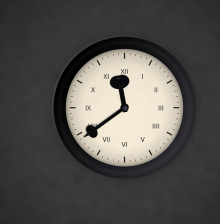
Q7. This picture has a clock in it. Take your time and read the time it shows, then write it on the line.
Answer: 11:39
